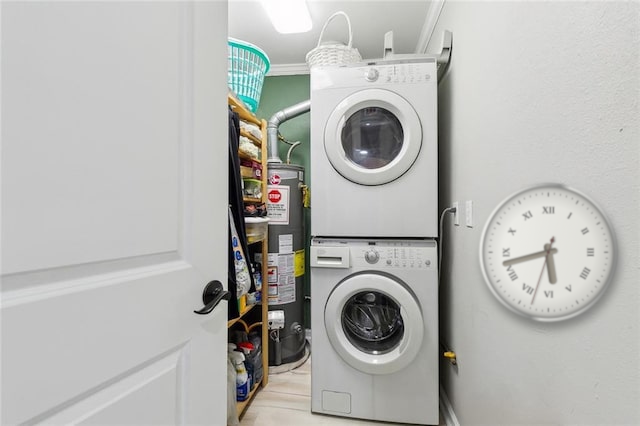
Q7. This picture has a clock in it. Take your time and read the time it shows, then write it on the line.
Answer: 5:42:33
